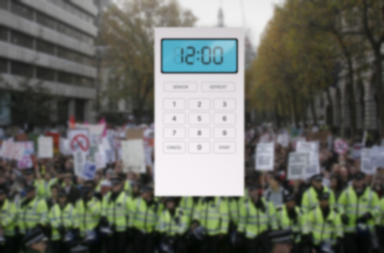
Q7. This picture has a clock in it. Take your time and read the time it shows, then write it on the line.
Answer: 12:00
